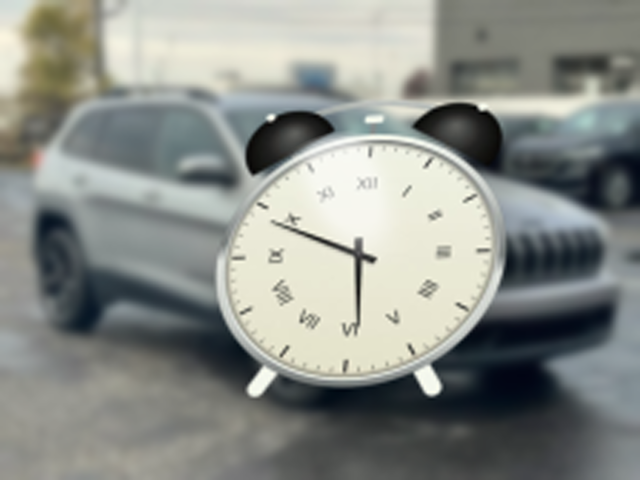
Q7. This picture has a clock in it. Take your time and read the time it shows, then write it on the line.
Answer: 5:49
